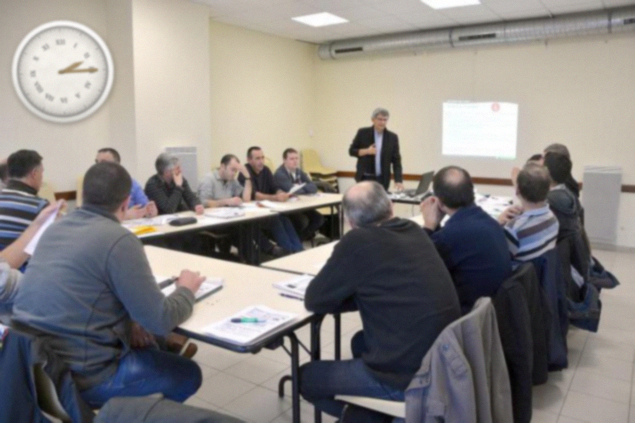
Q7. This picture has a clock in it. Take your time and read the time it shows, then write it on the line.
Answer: 2:15
